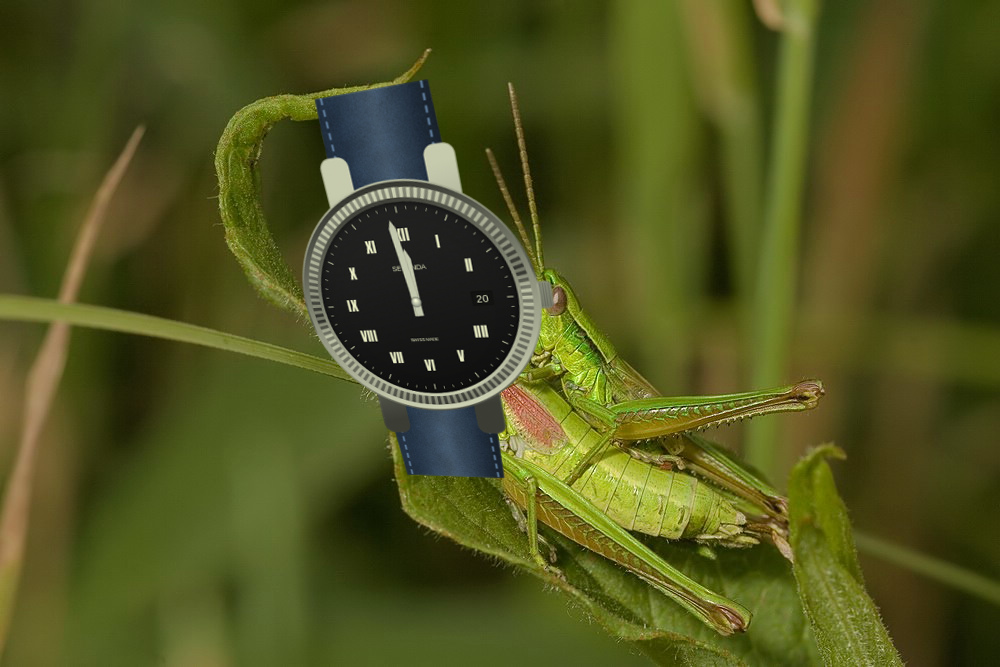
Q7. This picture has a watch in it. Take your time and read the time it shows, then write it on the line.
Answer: 11:59
